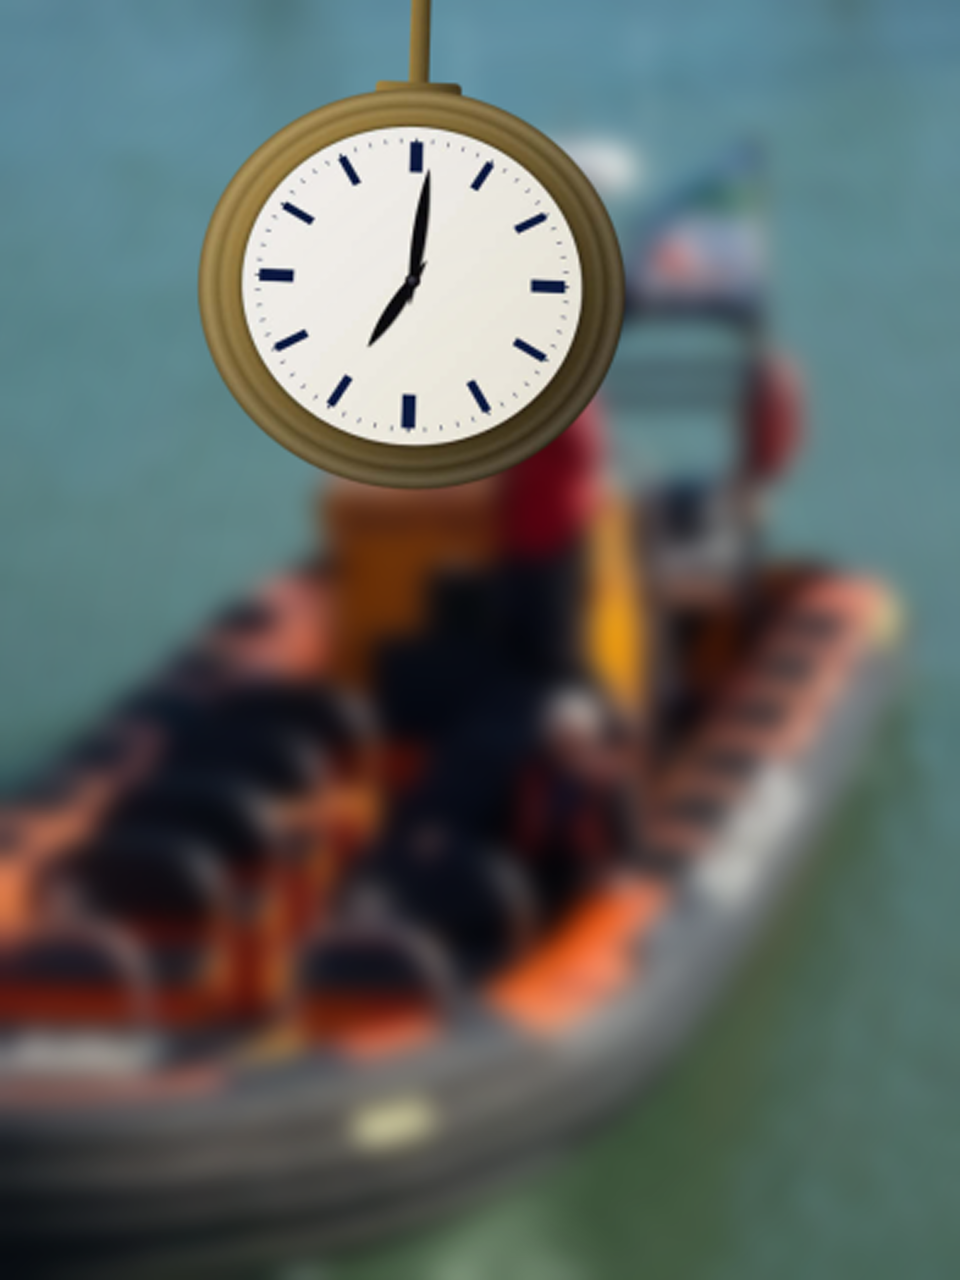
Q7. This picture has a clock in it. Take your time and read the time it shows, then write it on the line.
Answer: 7:01
